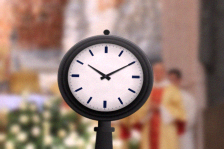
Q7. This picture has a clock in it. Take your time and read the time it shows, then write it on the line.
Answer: 10:10
